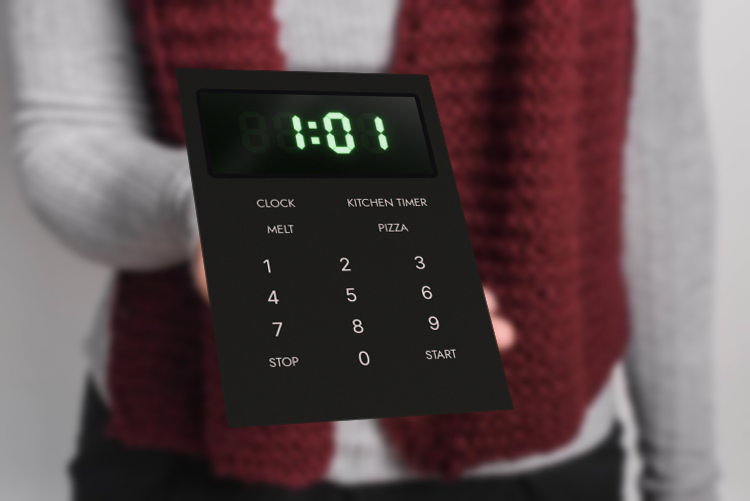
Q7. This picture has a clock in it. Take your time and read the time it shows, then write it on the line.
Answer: 1:01
